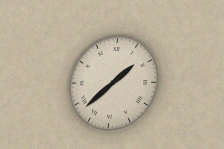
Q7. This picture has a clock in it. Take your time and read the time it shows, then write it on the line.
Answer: 1:38
